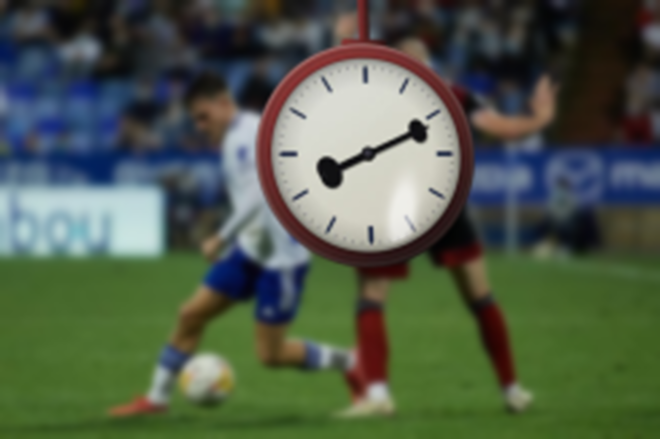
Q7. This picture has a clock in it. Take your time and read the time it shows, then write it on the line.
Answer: 8:11
